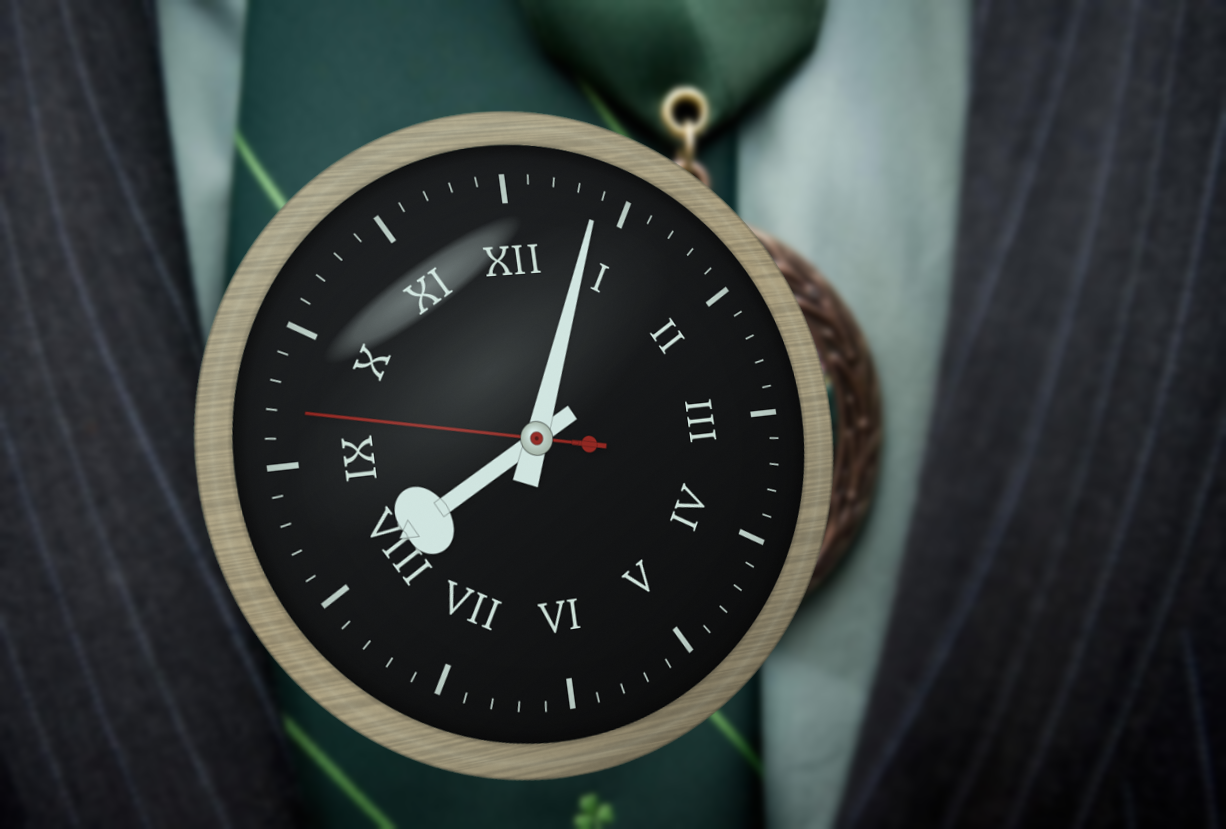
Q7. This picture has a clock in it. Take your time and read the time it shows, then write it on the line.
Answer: 8:03:47
